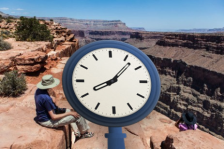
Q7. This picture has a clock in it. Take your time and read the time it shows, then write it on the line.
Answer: 8:07
